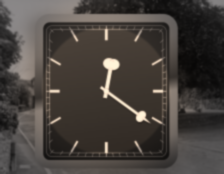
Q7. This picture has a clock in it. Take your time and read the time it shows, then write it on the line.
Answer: 12:21
